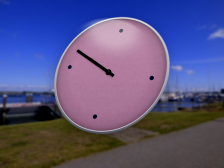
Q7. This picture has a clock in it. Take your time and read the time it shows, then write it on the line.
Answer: 9:49
